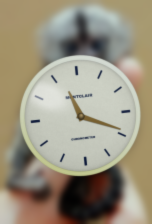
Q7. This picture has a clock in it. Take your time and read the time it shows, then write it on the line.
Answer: 11:19
